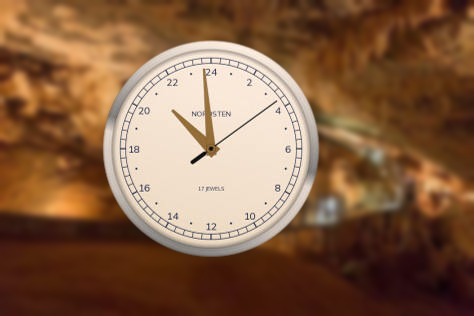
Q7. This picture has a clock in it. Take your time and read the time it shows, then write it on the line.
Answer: 20:59:09
